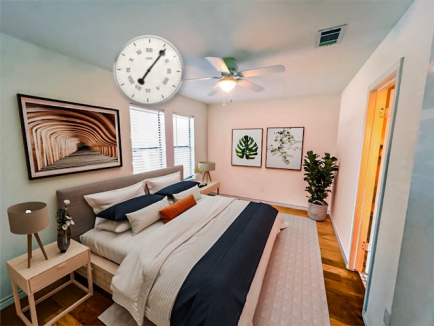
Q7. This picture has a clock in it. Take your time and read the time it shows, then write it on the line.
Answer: 7:06
